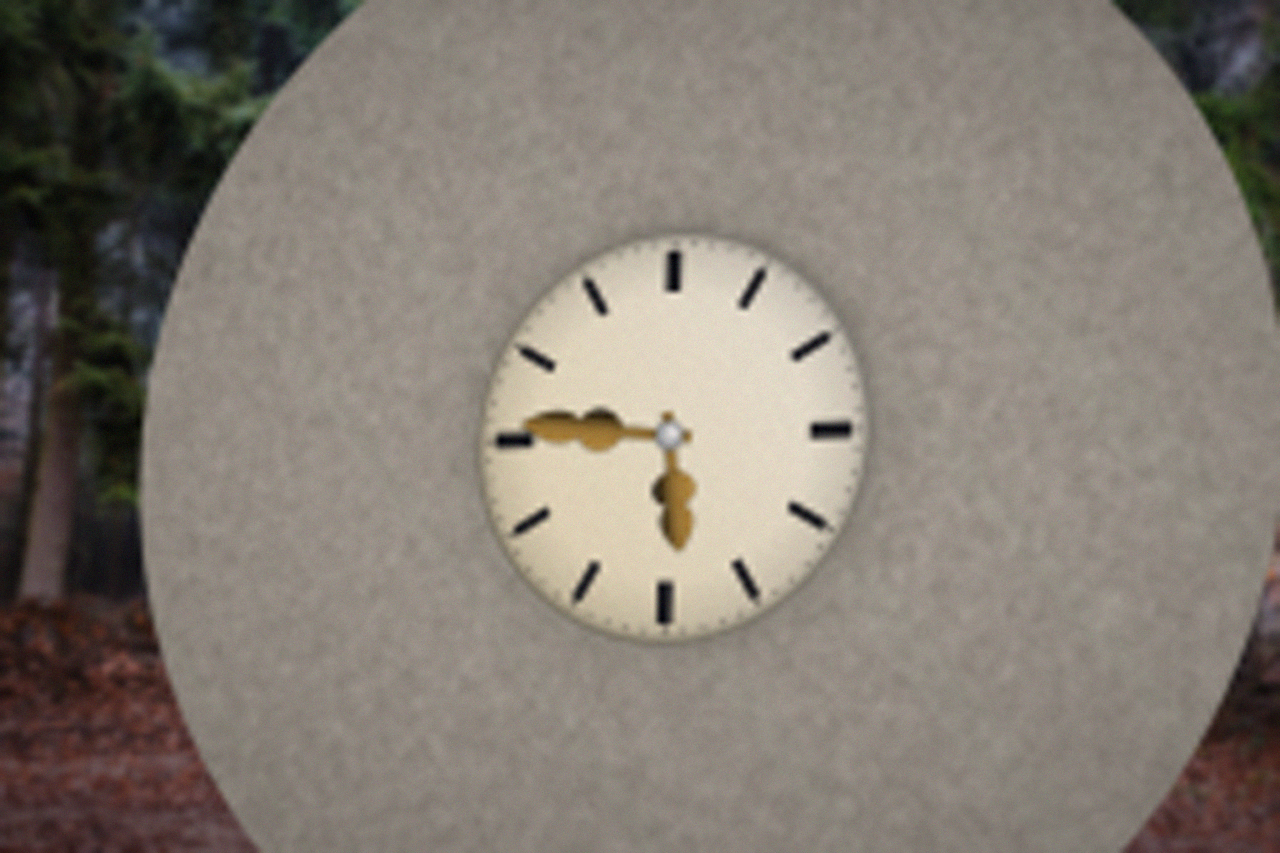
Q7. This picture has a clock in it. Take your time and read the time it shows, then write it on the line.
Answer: 5:46
